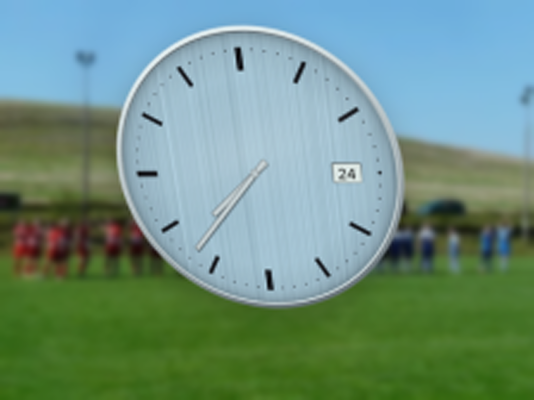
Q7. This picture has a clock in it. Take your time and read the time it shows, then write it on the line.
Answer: 7:37
